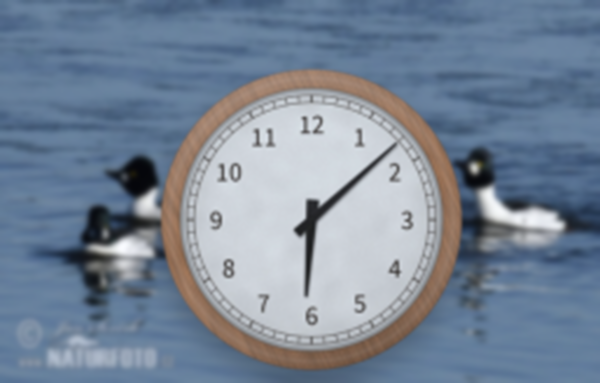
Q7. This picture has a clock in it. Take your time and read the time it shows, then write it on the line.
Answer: 6:08
